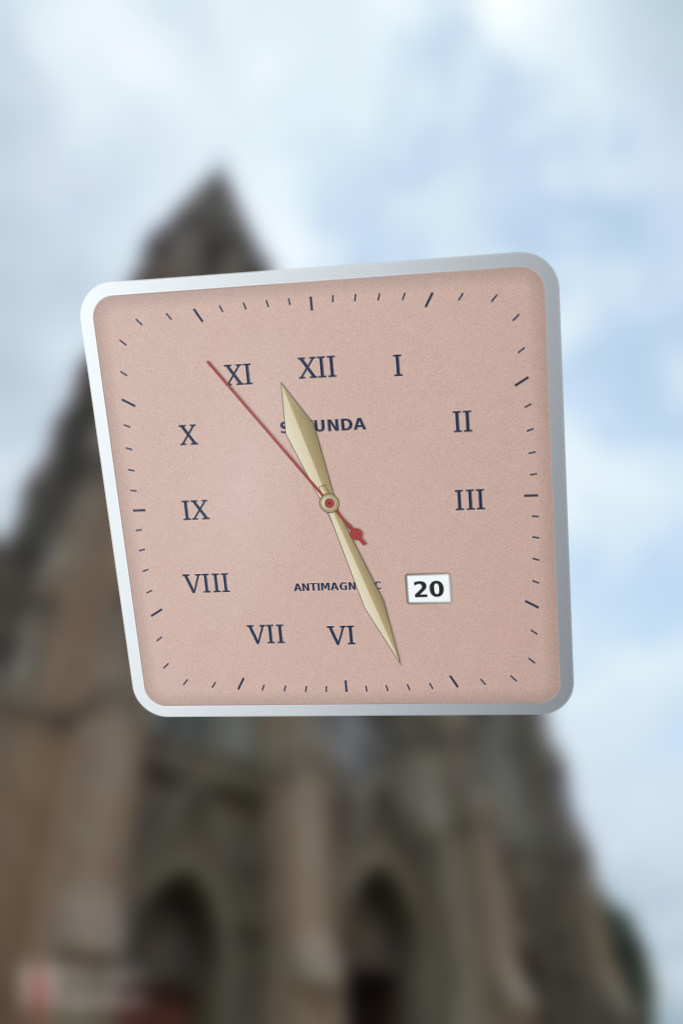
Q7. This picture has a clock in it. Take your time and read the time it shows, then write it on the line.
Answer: 11:26:54
